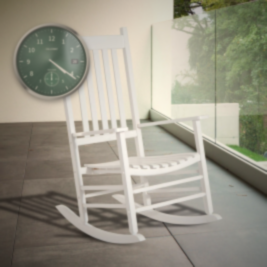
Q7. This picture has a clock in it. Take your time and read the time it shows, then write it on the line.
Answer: 4:21
